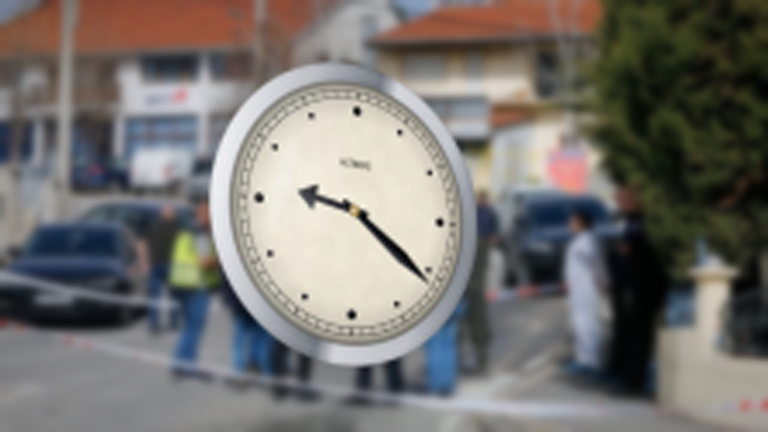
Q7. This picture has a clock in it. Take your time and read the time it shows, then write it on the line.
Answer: 9:21
